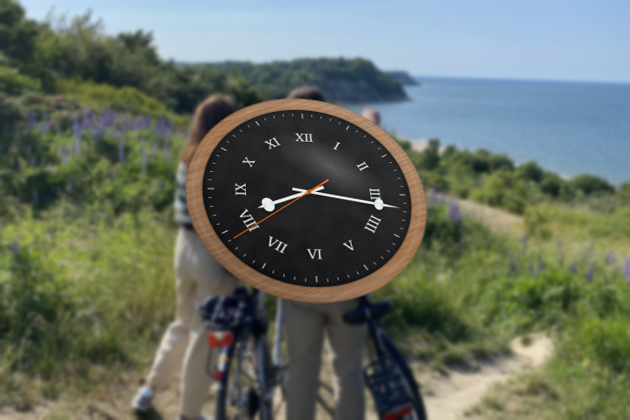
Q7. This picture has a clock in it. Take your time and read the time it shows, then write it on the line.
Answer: 8:16:39
